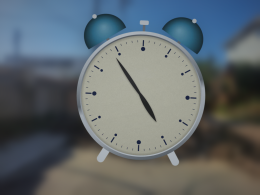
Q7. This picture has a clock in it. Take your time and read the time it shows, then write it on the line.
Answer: 4:54
